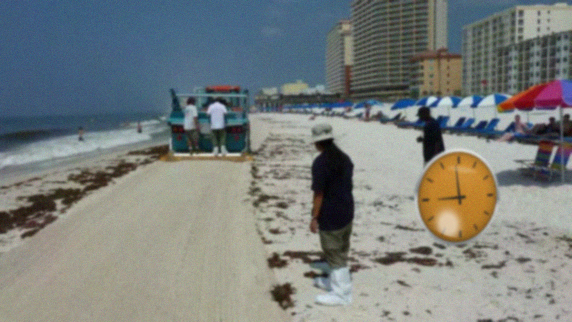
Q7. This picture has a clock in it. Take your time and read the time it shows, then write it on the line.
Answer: 8:59
